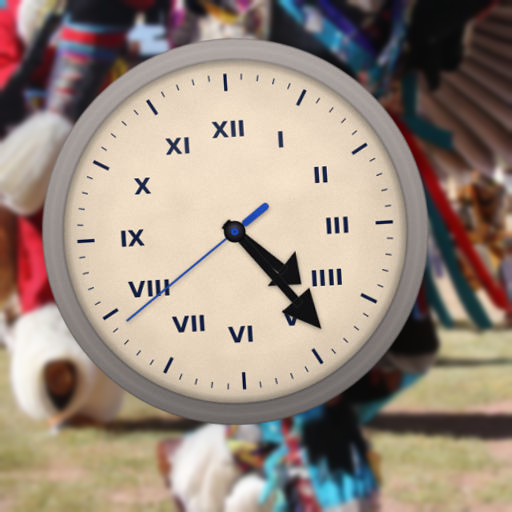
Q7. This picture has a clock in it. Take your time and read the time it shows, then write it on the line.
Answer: 4:23:39
